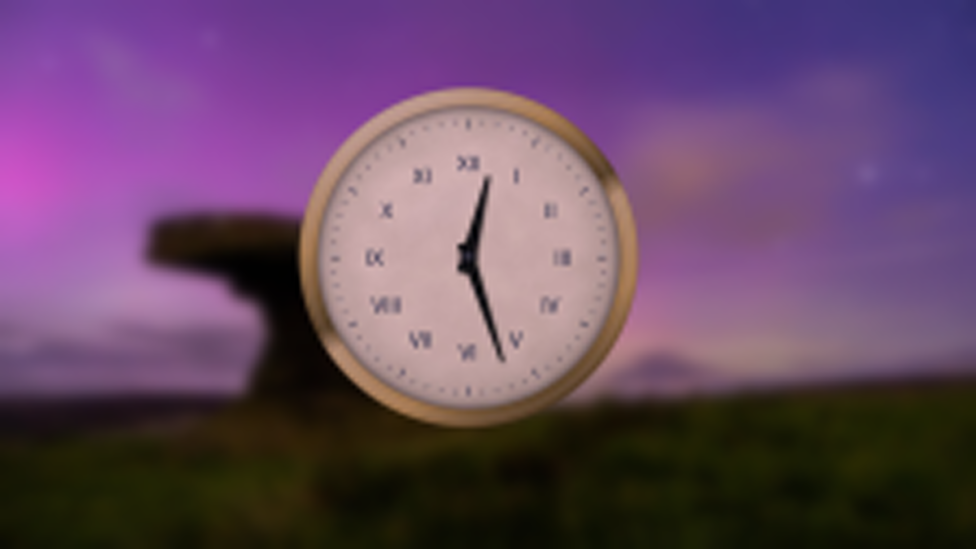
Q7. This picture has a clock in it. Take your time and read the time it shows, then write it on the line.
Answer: 12:27
